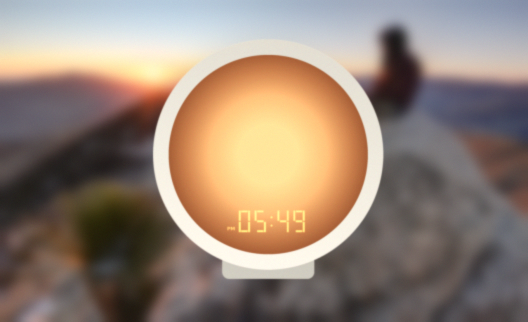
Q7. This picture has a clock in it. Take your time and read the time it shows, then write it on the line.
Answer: 5:49
